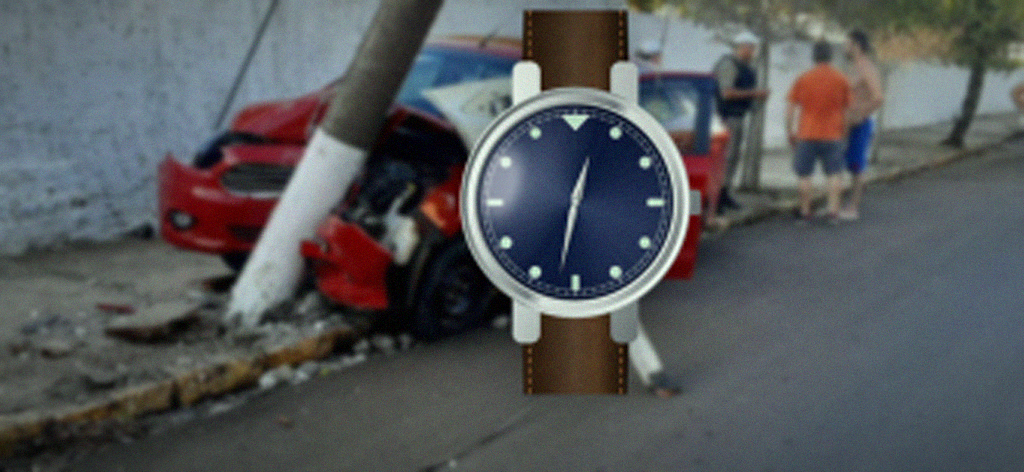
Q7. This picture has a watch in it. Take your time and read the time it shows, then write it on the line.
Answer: 12:32
